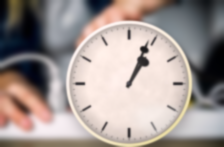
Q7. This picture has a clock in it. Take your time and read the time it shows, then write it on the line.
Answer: 1:04
